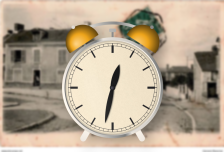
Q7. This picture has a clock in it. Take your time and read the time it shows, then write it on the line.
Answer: 12:32
